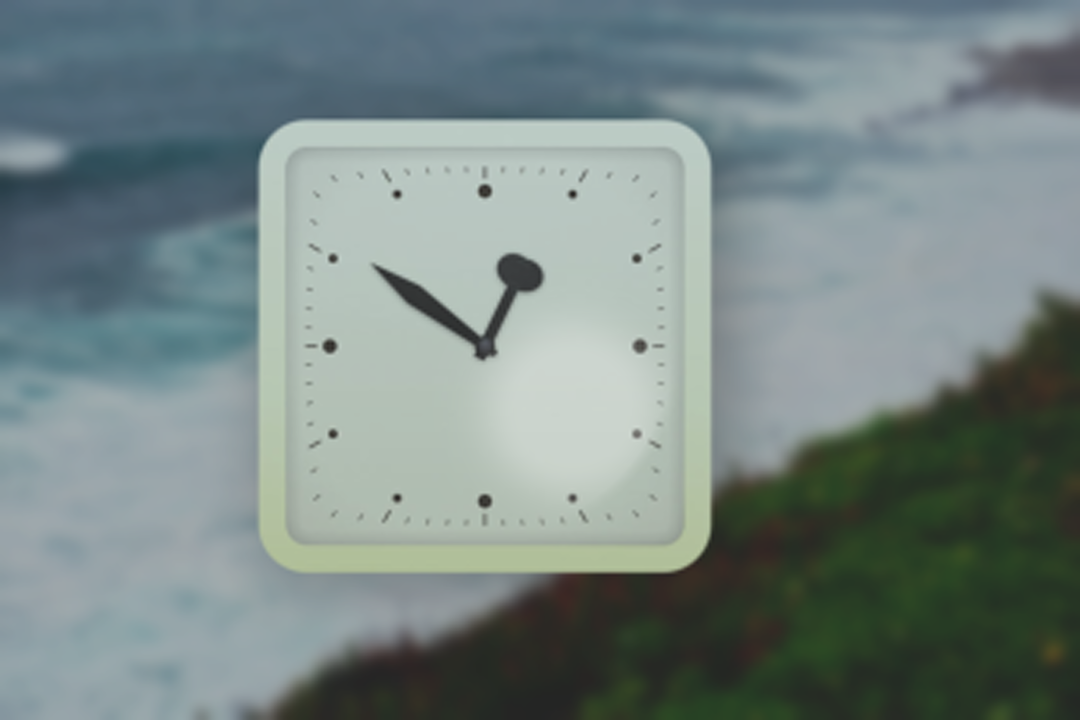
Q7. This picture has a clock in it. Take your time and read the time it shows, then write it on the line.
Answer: 12:51
